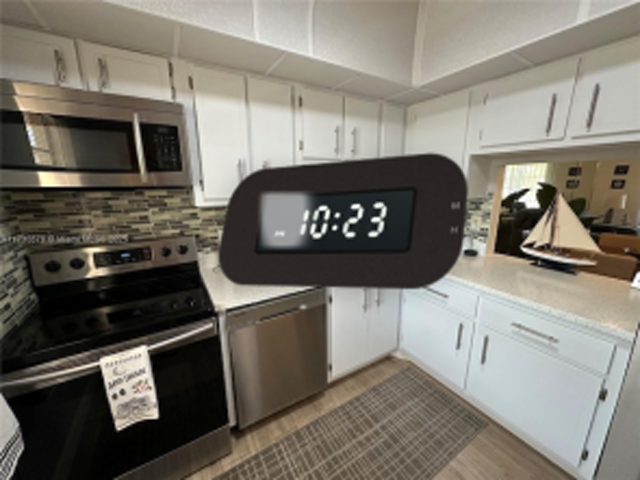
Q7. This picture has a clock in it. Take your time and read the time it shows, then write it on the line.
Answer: 10:23
